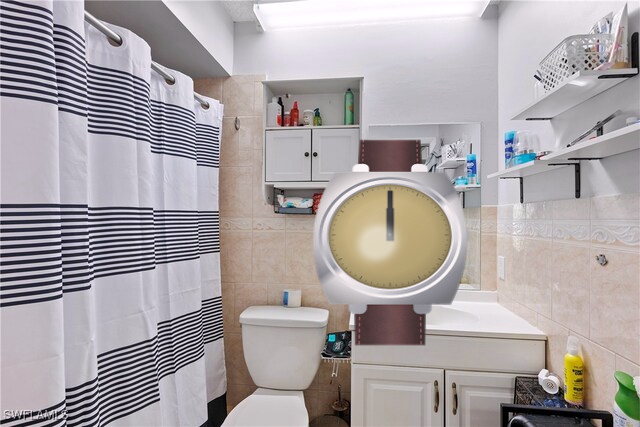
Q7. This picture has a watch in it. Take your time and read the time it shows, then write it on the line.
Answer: 12:00
